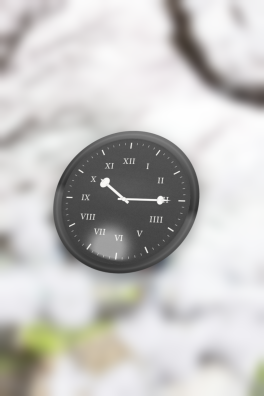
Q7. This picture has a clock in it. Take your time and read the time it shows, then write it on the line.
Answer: 10:15
